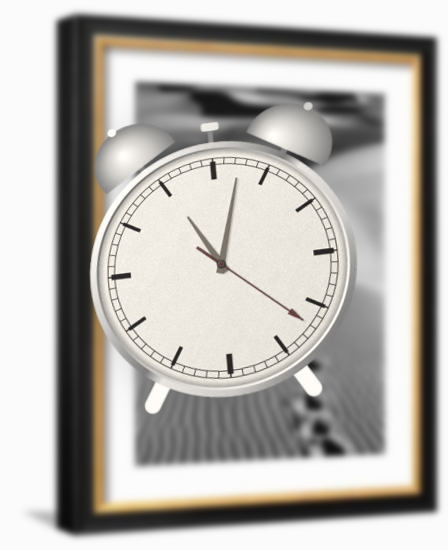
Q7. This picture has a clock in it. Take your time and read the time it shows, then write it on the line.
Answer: 11:02:22
